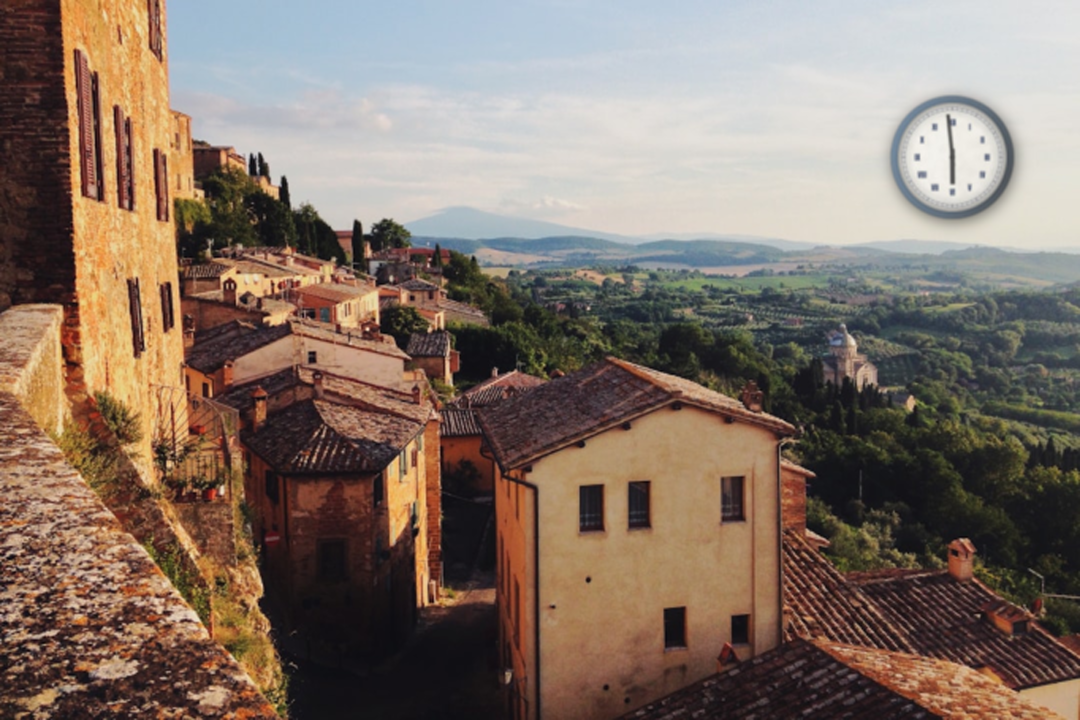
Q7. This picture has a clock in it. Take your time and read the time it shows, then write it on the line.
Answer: 5:59
